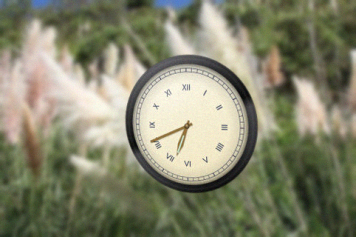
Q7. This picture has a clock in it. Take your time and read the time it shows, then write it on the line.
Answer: 6:41
